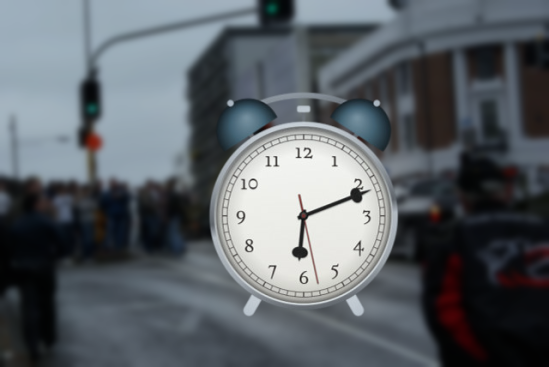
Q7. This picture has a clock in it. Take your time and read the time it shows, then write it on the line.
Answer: 6:11:28
